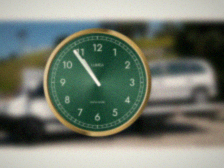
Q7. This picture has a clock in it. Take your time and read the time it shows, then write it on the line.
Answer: 10:54
